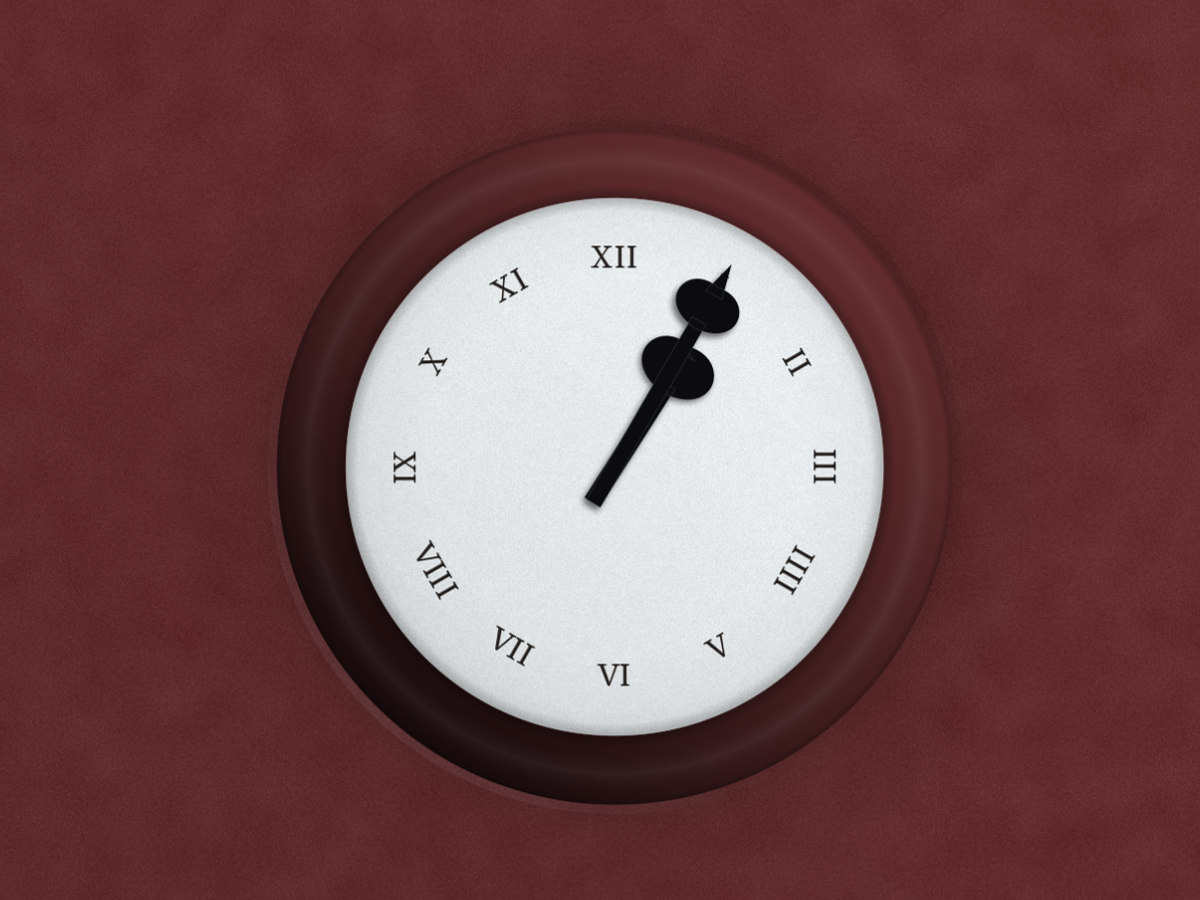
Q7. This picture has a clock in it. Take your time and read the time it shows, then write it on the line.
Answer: 1:05
